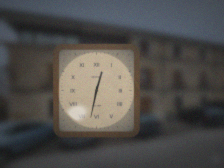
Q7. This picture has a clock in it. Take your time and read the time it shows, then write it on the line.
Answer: 12:32
